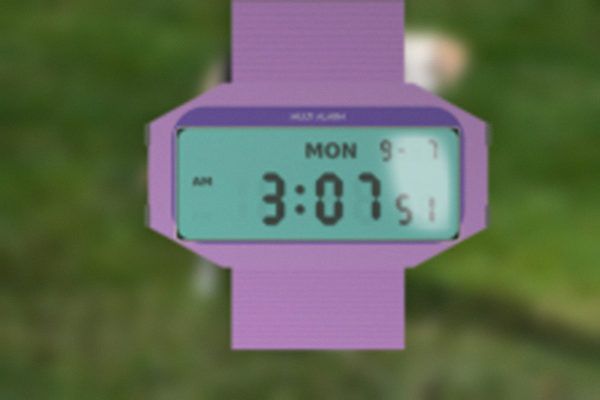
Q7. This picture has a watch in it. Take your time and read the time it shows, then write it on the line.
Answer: 3:07:51
